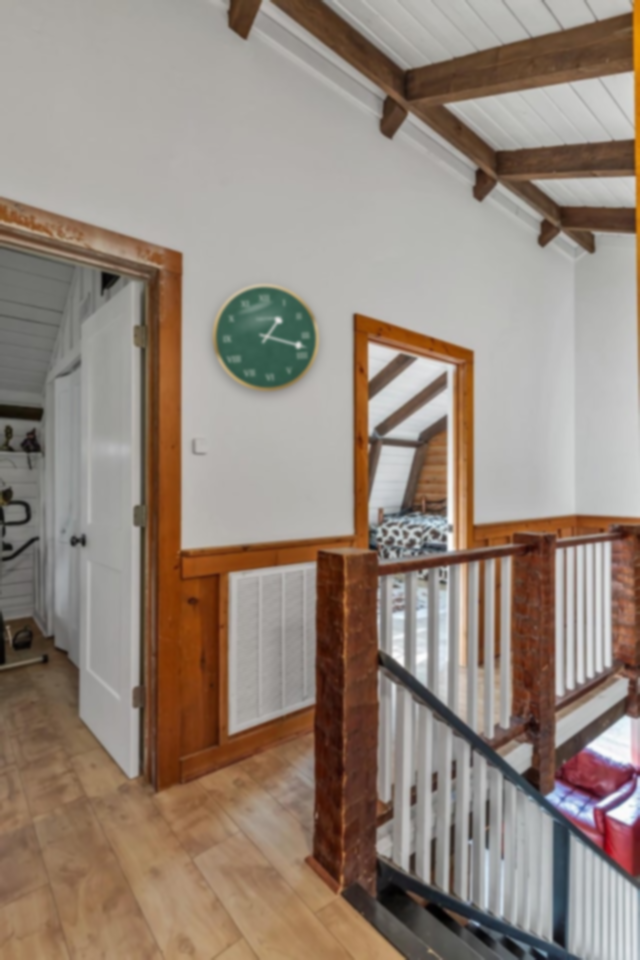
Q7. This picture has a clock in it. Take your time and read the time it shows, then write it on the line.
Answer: 1:18
